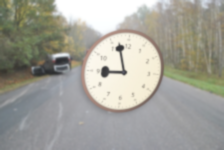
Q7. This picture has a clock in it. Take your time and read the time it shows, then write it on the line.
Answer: 8:57
